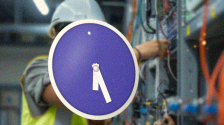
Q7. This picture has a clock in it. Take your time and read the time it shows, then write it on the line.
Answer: 6:28
